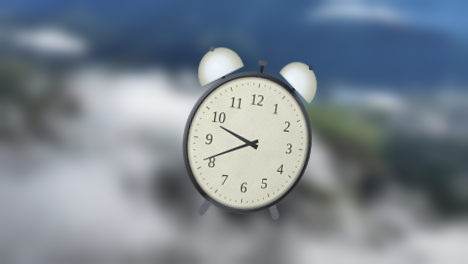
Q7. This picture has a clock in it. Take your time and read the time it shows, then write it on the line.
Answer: 9:41
